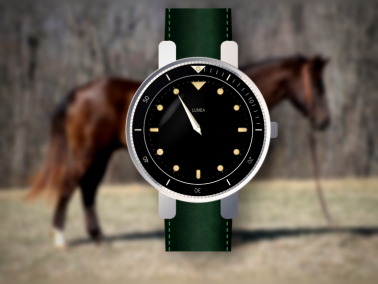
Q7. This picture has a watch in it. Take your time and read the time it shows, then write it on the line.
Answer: 10:55
